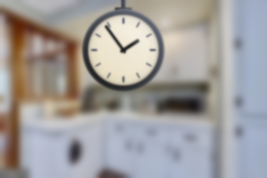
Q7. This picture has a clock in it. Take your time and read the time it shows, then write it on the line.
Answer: 1:54
